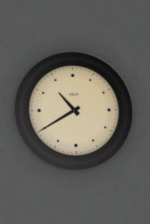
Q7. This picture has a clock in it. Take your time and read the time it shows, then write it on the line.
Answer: 10:40
